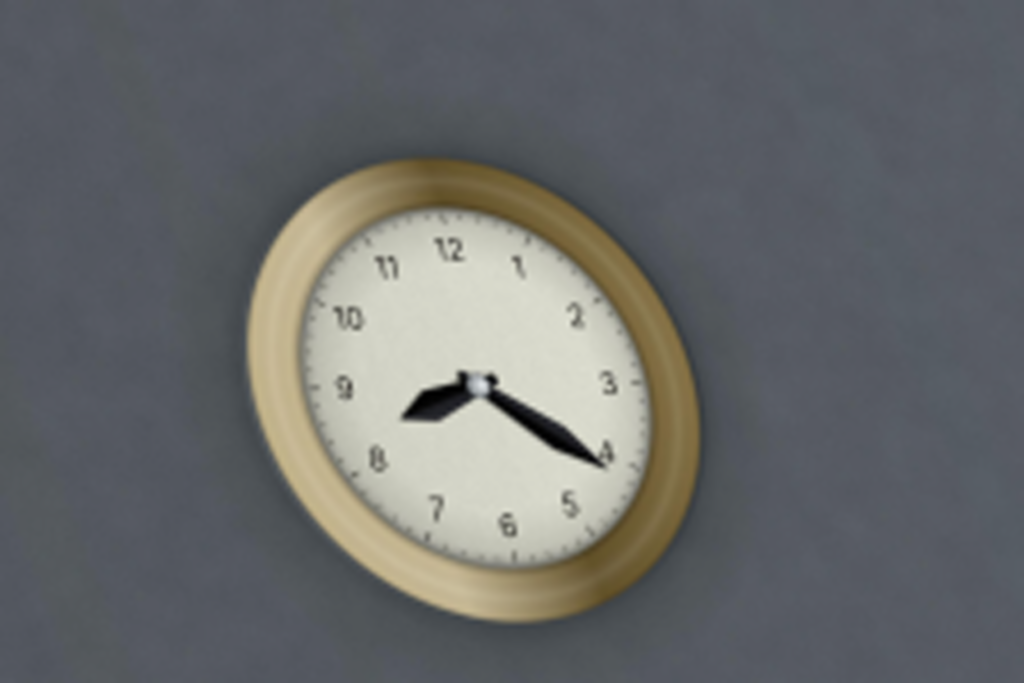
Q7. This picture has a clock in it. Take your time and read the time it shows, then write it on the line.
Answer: 8:21
